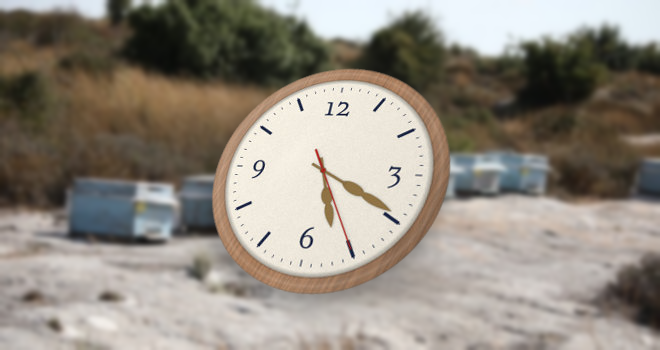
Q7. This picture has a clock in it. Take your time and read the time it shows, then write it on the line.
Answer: 5:19:25
